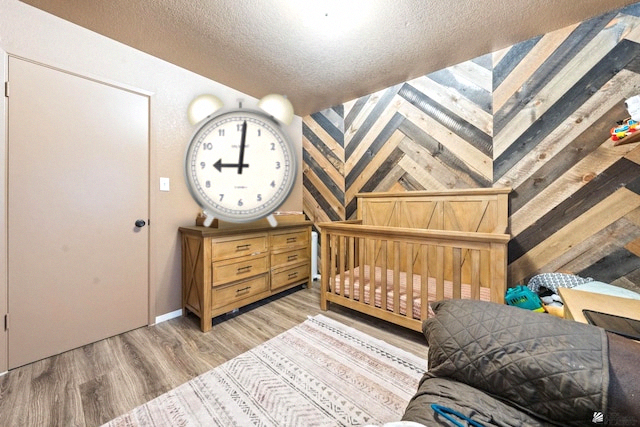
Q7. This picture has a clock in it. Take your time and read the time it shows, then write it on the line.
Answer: 9:01
